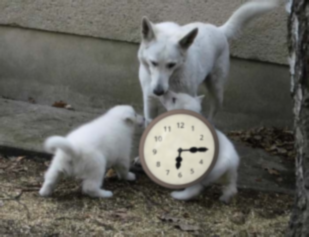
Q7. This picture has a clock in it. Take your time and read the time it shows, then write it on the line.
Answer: 6:15
